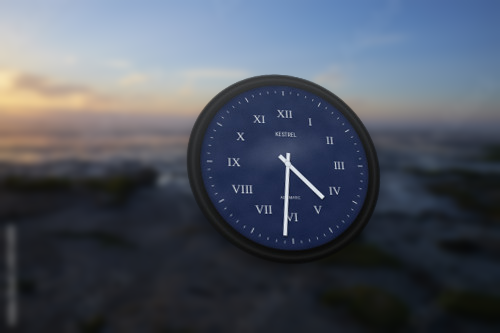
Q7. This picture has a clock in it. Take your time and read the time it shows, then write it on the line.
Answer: 4:31
